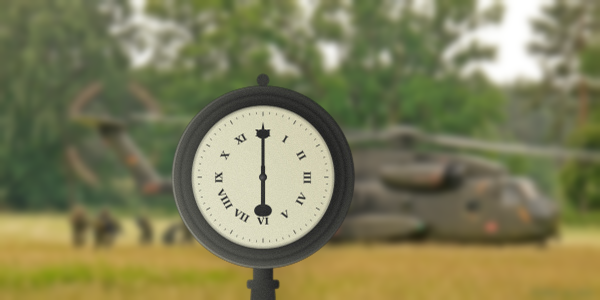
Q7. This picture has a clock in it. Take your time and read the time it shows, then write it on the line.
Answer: 6:00
